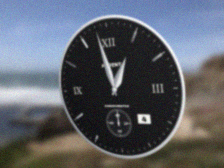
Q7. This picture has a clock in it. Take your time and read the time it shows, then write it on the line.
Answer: 12:58
